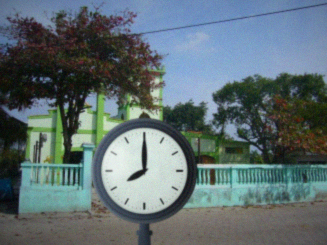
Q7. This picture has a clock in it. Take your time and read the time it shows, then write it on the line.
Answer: 8:00
